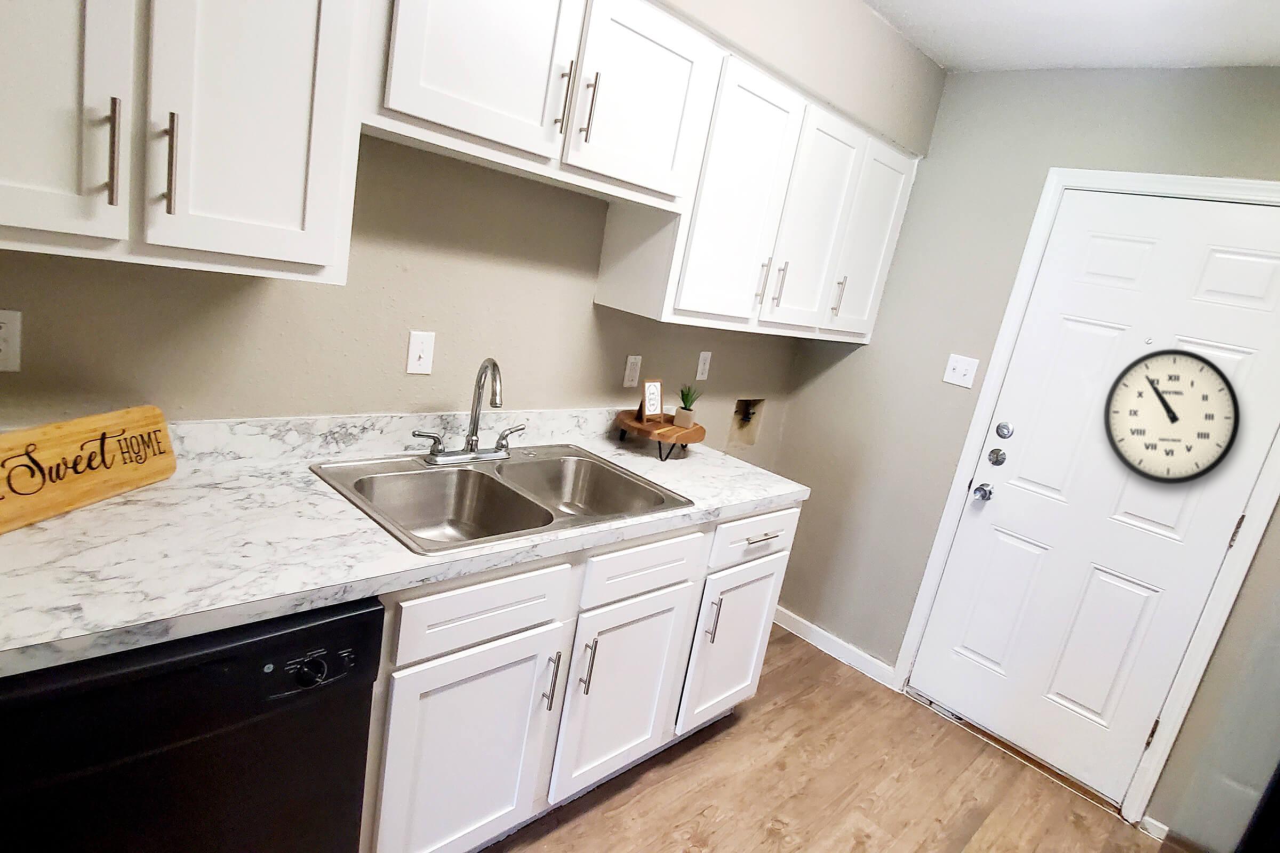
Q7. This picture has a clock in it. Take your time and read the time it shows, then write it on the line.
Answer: 10:54
